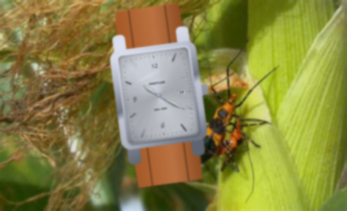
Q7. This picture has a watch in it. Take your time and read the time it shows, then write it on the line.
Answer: 10:21
